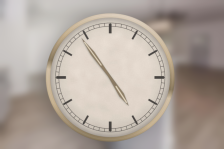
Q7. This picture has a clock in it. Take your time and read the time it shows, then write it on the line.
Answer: 4:54
